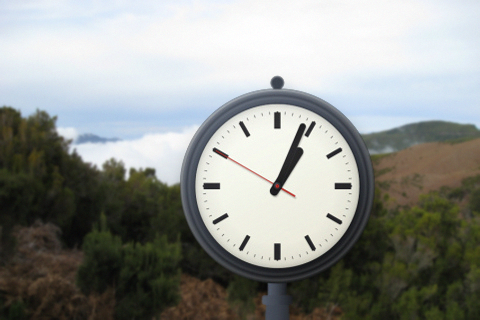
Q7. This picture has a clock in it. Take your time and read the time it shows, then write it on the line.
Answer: 1:03:50
